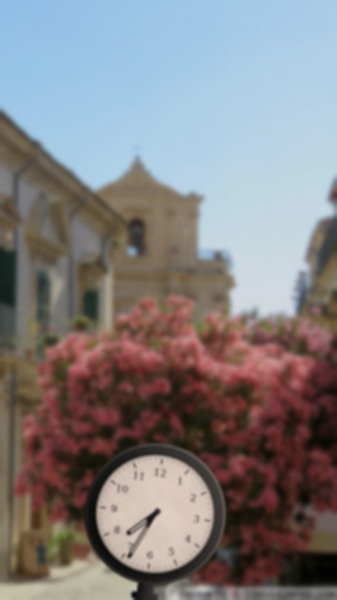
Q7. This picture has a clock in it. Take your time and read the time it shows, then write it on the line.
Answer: 7:34
